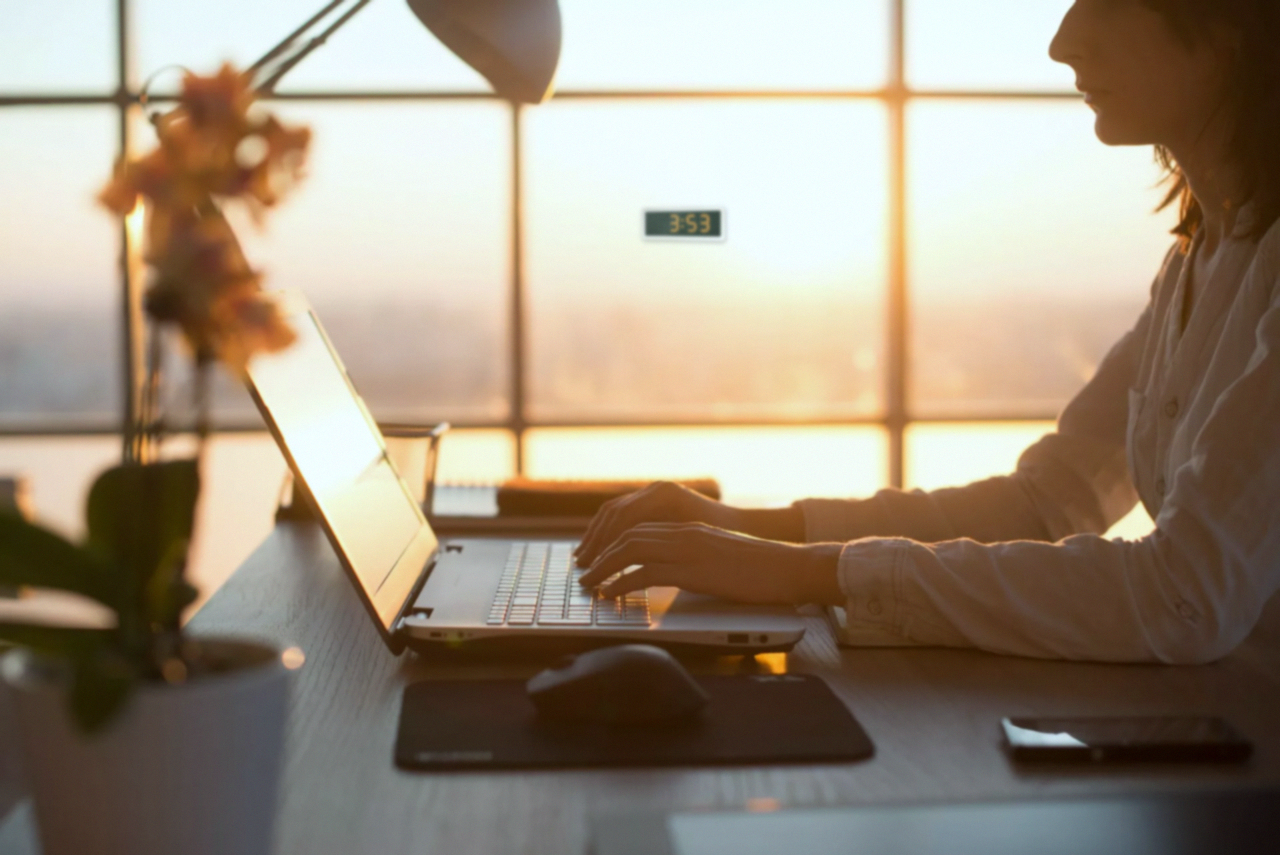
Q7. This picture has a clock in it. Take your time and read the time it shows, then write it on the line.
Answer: 3:53
